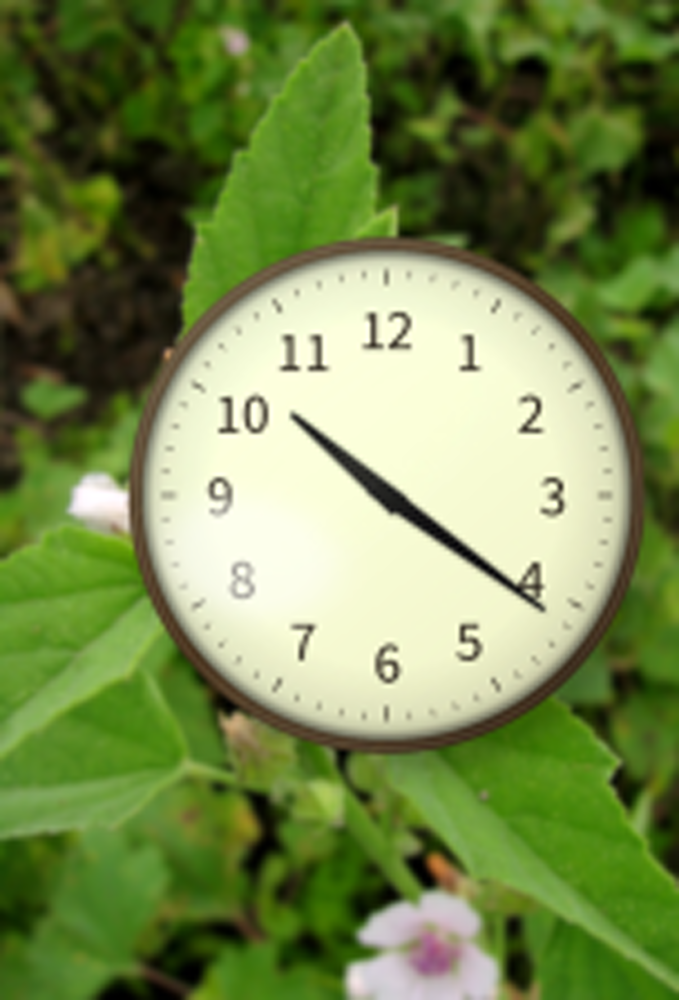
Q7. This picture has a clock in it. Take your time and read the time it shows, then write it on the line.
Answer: 10:21
